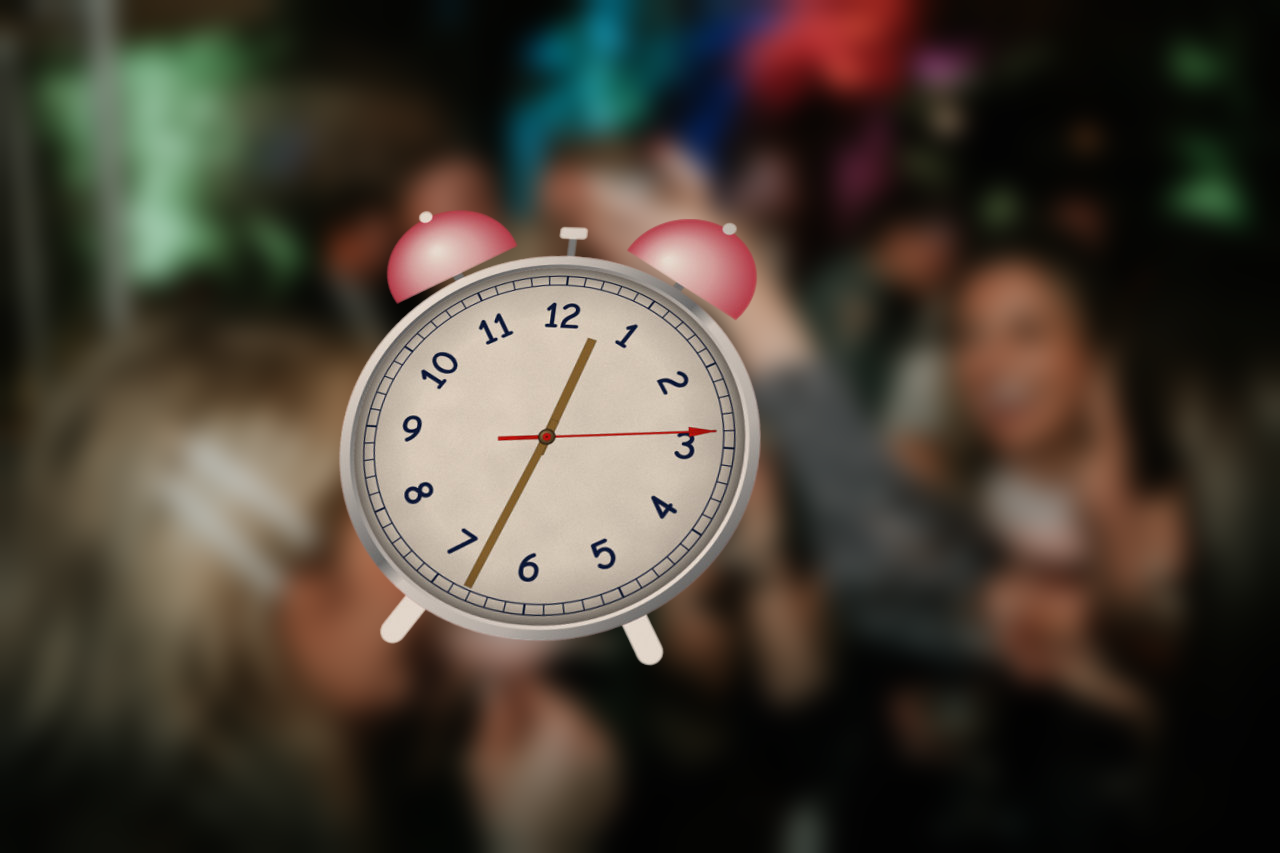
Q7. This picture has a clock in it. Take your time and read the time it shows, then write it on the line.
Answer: 12:33:14
